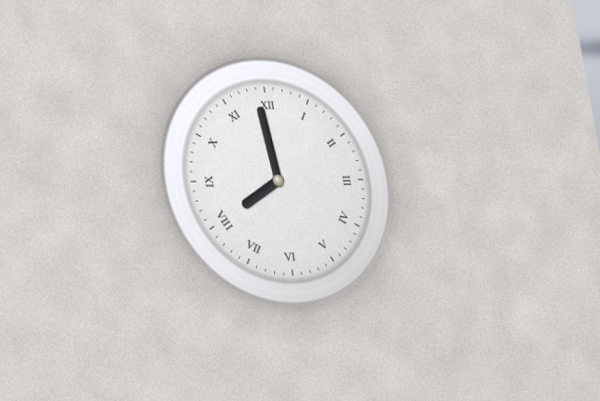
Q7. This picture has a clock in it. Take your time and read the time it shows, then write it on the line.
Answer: 7:59
